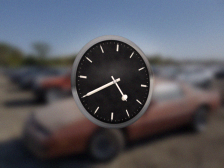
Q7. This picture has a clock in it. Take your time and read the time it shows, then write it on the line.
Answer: 4:40
